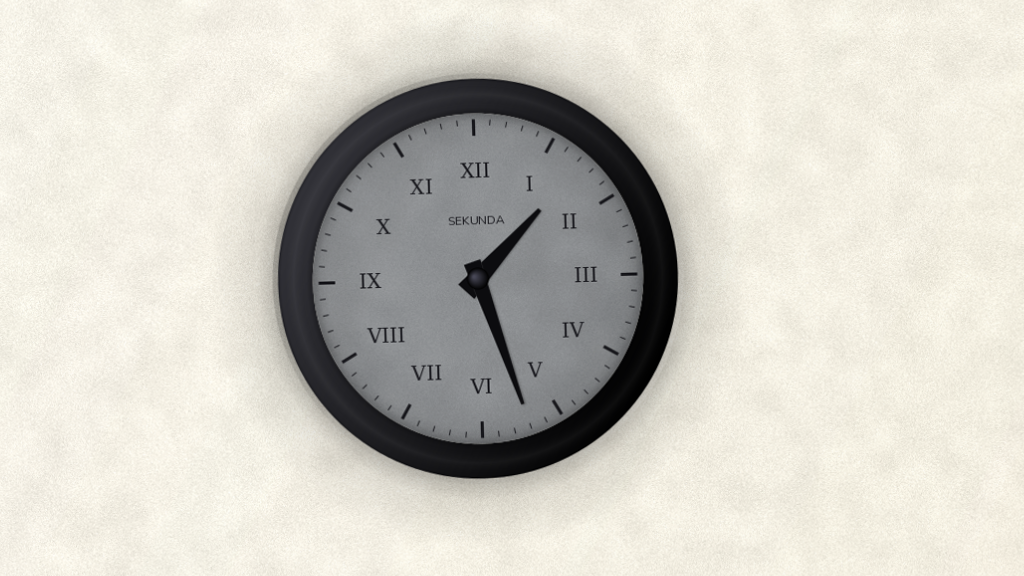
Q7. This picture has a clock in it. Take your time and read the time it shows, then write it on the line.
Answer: 1:27
